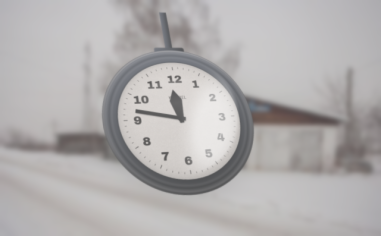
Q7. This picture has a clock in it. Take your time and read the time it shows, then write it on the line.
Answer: 11:47
